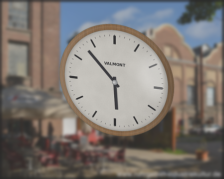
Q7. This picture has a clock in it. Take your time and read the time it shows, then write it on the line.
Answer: 5:53
